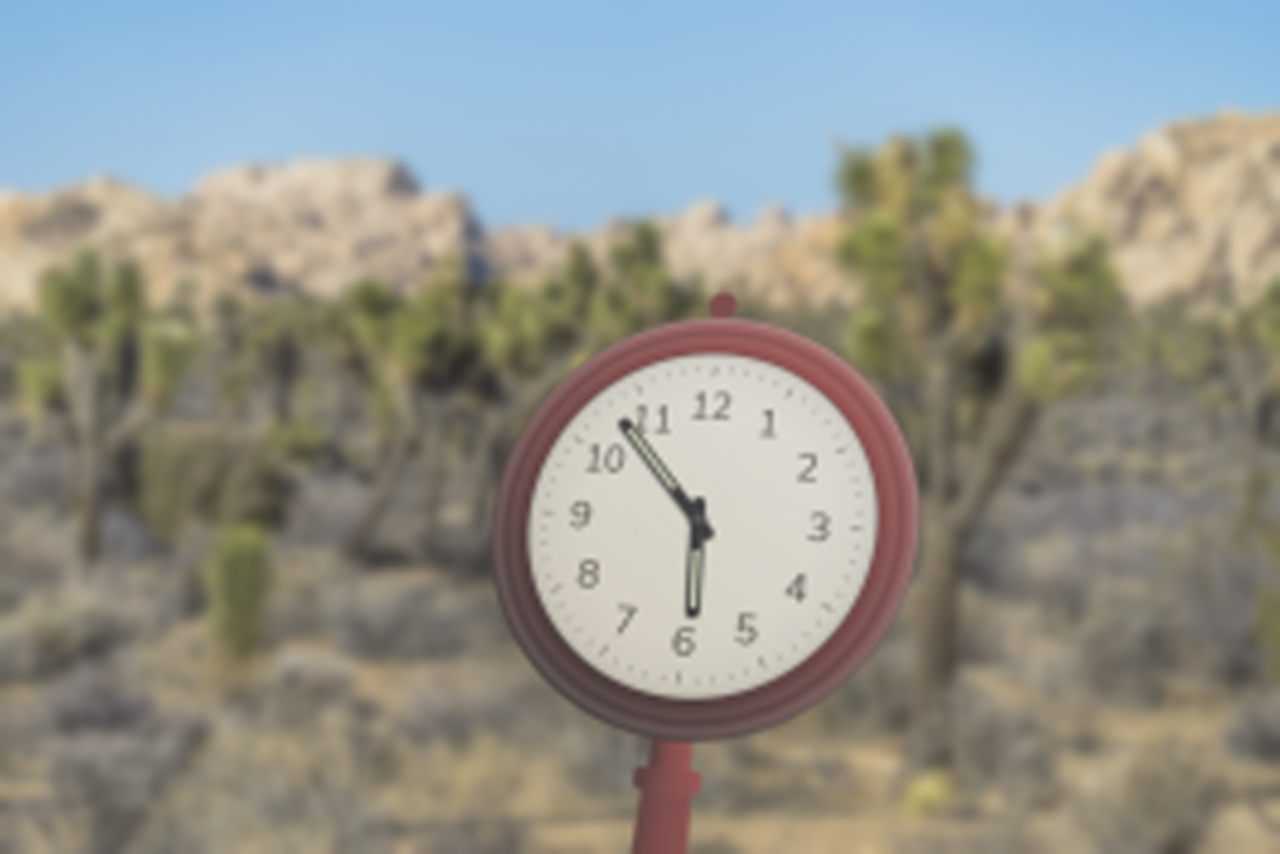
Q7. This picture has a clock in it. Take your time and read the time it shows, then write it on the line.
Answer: 5:53
